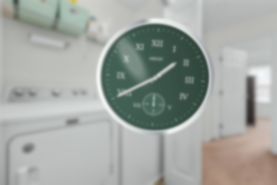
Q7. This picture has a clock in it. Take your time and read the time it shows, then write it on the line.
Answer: 1:40
